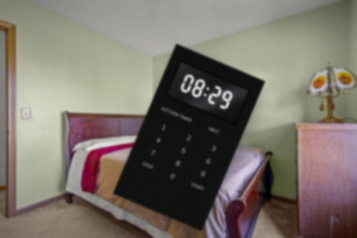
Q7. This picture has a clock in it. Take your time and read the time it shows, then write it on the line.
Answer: 8:29
